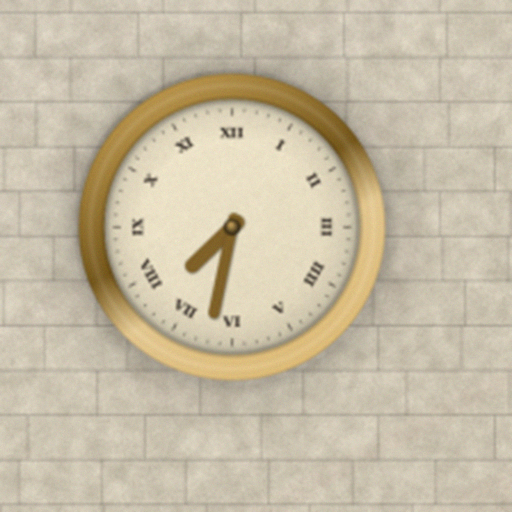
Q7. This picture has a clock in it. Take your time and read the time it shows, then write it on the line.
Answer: 7:32
